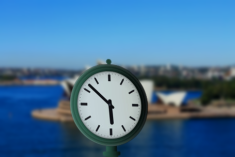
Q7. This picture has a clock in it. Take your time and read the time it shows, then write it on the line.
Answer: 5:52
